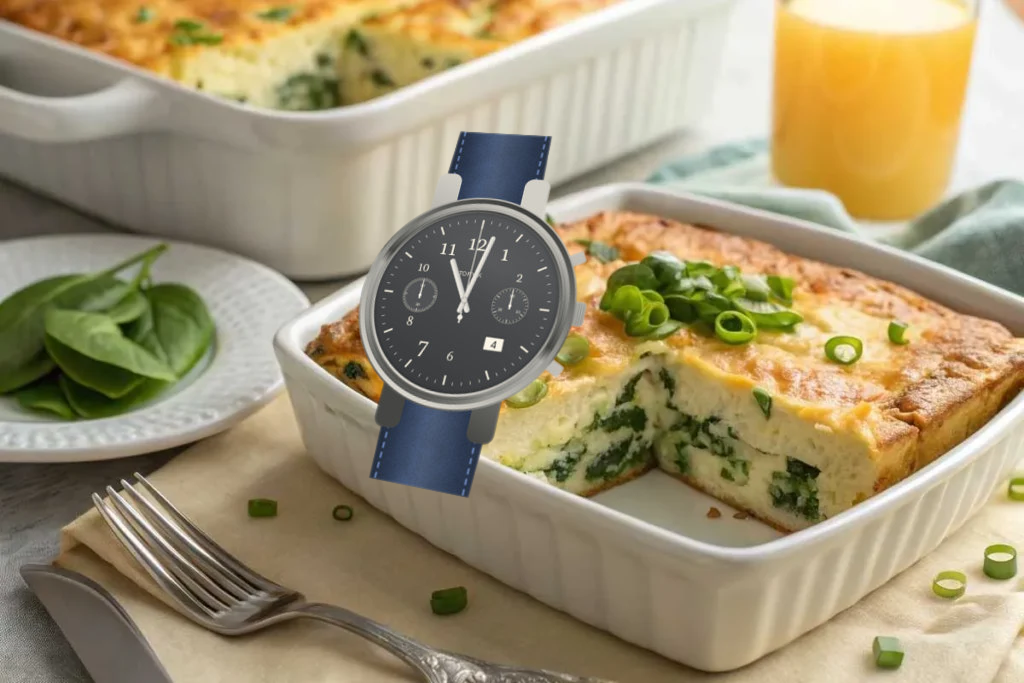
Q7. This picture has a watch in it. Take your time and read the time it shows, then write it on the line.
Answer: 11:02
